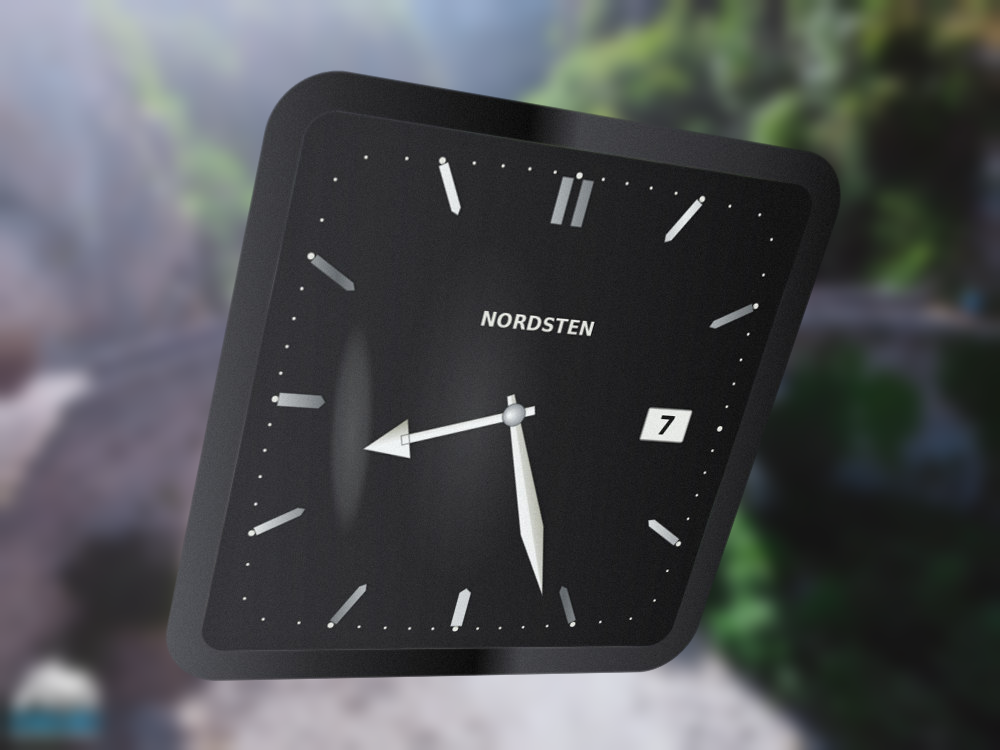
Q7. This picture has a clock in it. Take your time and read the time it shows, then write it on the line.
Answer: 8:26
